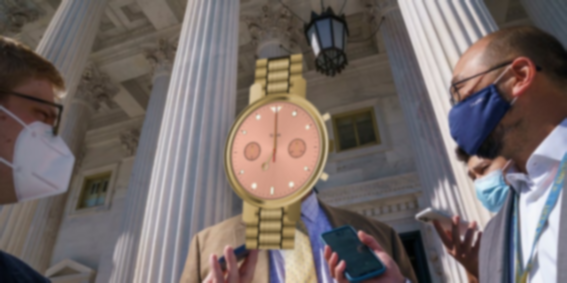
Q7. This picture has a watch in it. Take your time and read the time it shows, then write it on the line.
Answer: 7:00
